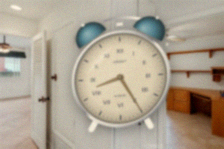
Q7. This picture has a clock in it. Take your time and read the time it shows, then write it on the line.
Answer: 8:25
